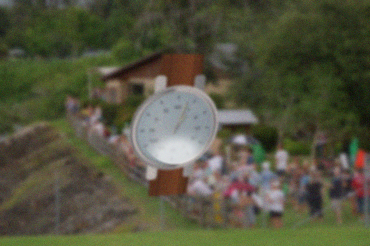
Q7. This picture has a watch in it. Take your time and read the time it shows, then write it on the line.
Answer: 1:03
